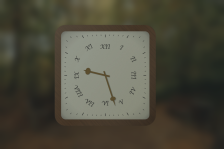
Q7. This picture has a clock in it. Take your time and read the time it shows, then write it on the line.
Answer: 9:27
